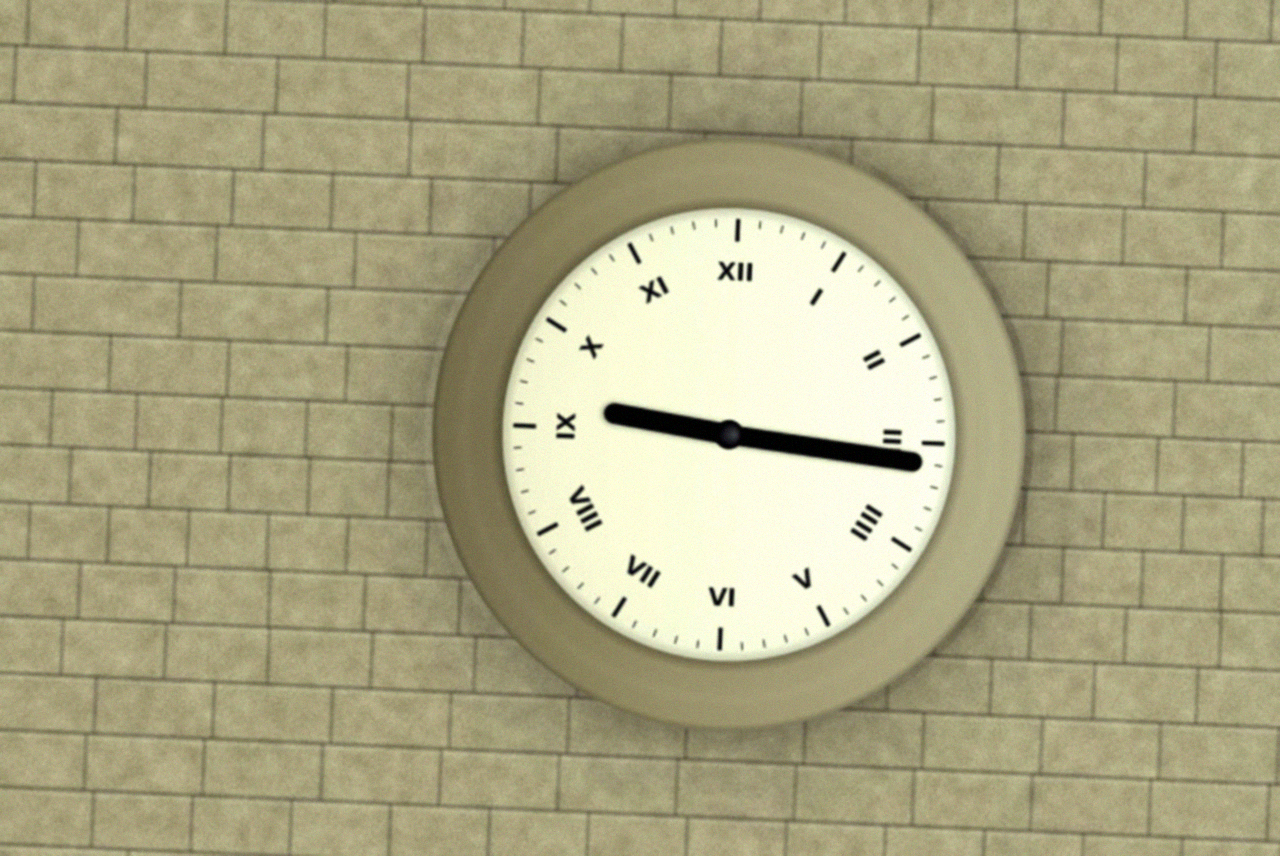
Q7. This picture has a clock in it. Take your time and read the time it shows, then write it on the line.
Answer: 9:16
